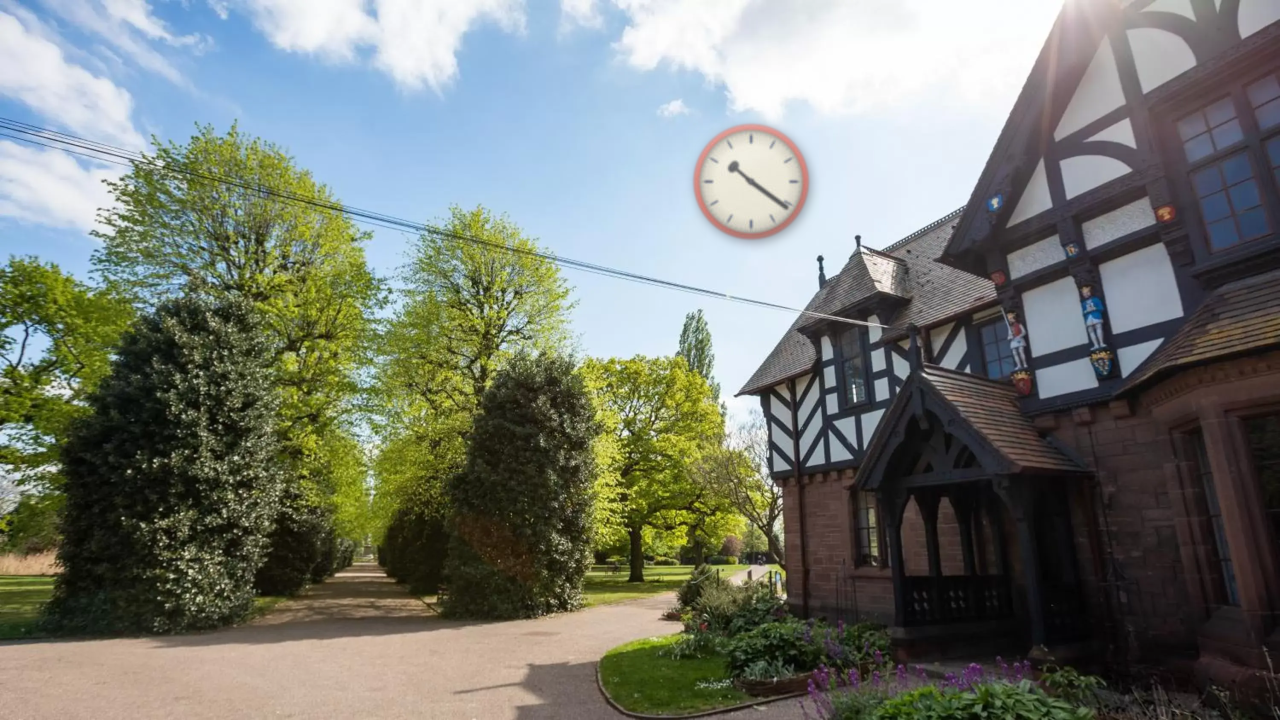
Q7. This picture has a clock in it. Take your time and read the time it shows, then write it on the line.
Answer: 10:21
